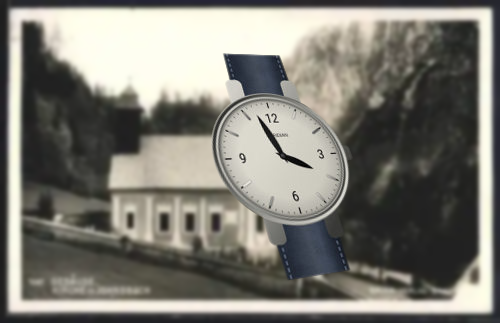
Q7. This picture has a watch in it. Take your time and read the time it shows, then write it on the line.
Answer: 3:57
